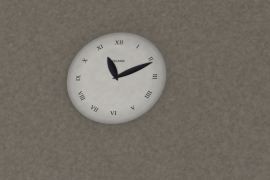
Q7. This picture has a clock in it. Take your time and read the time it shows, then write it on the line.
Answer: 11:11
